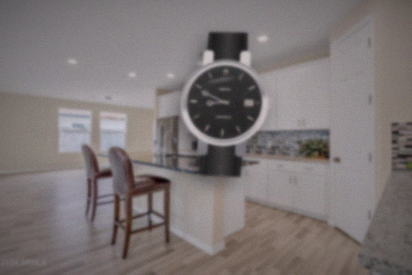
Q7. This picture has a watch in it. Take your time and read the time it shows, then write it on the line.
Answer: 8:49
